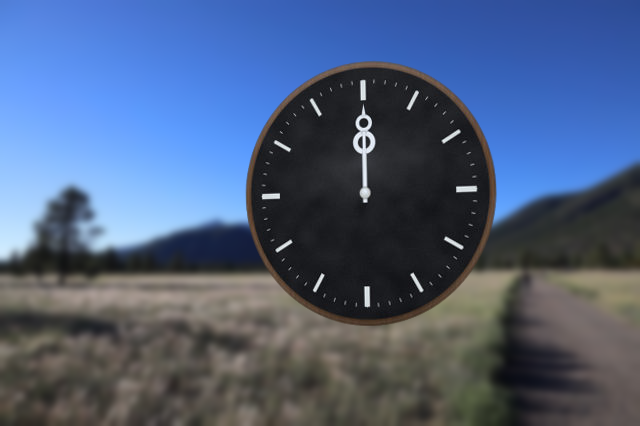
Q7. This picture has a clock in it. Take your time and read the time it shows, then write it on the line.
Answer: 12:00
